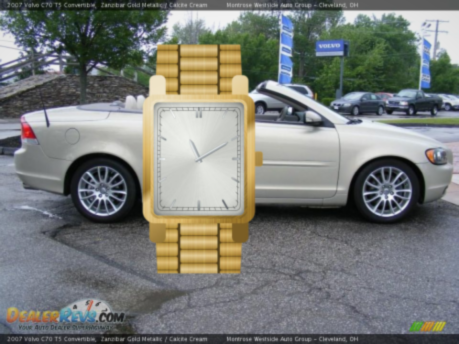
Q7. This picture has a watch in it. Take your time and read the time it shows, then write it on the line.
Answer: 11:10
